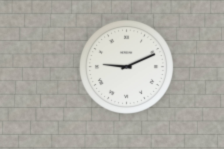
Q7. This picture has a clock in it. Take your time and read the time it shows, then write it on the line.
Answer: 9:11
